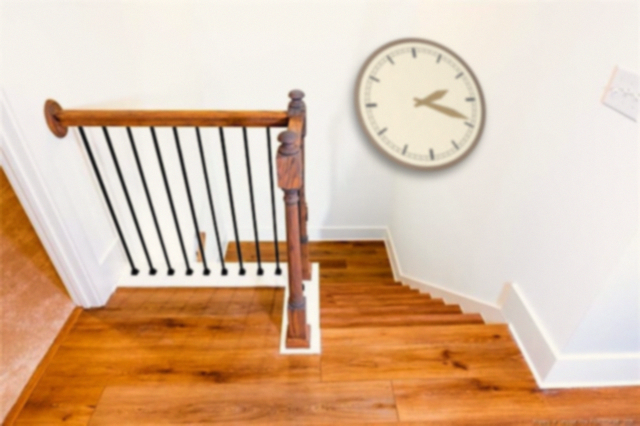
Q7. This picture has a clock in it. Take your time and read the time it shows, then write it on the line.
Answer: 2:19
